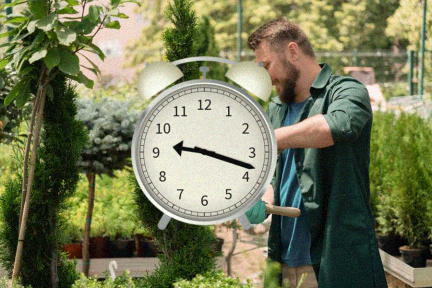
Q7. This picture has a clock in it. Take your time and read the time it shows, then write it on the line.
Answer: 9:18
